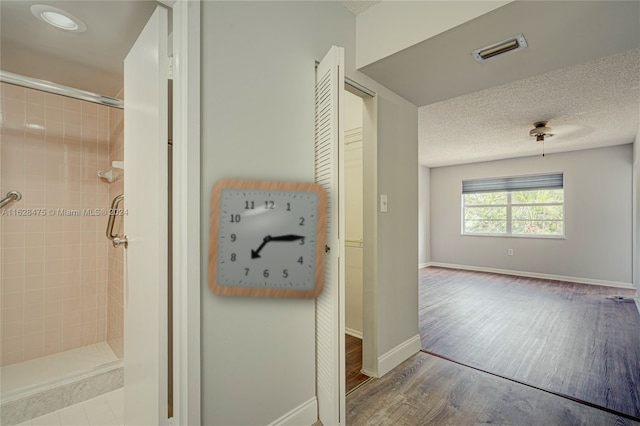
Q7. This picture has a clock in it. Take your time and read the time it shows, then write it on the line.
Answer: 7:14
